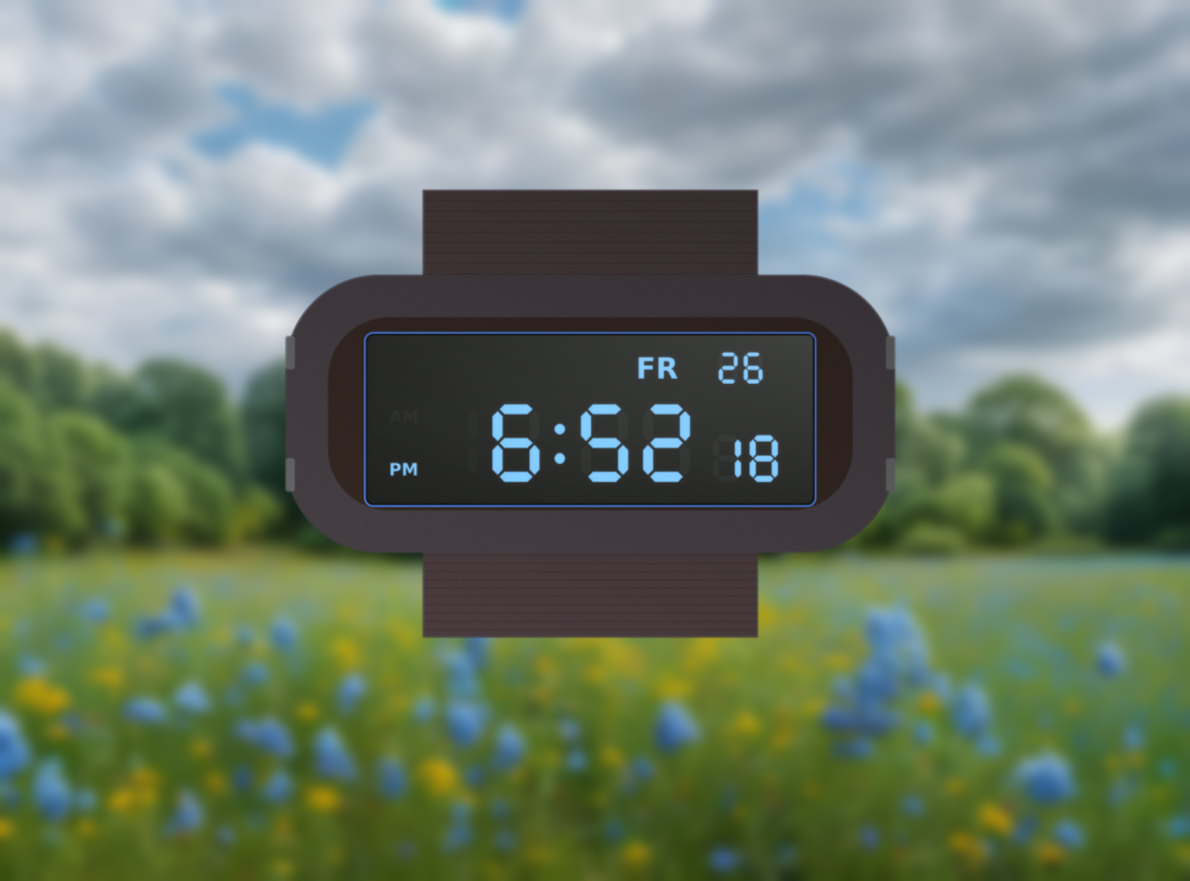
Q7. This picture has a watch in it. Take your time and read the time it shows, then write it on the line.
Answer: 6:52:18
